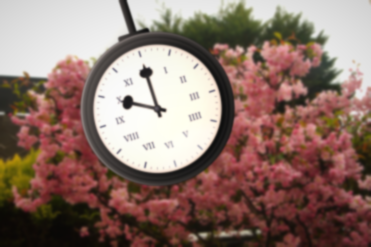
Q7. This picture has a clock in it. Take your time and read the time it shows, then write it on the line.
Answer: 10:00
